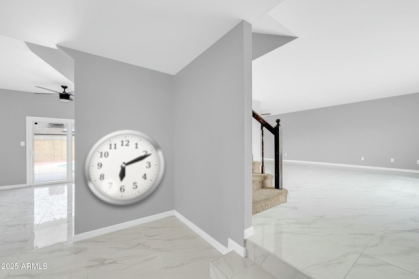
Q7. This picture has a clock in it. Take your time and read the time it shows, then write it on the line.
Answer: 6:11
